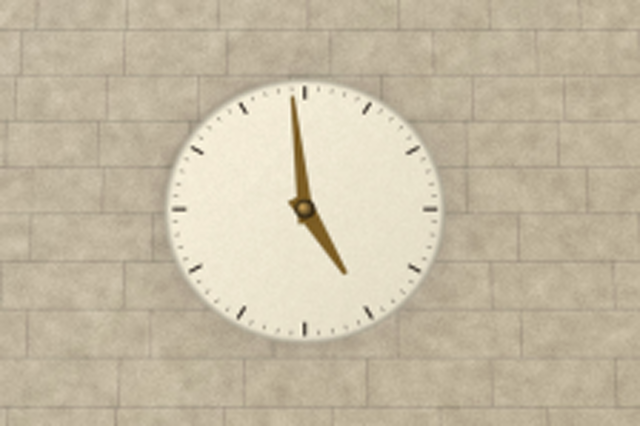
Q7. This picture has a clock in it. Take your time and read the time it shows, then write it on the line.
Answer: 4:59
